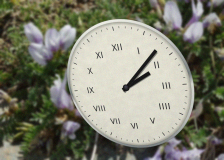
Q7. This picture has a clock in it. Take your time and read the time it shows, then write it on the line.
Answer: 2:08
